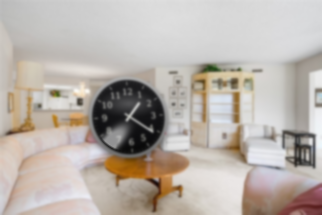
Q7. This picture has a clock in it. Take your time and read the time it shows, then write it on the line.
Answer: 1:21
